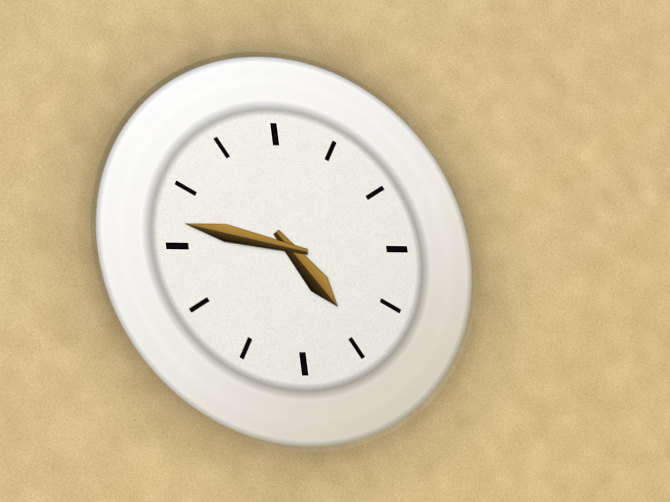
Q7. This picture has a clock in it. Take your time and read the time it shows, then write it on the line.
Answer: 4:47
